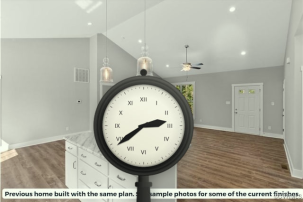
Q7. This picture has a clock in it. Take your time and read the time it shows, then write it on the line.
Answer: 2:39
